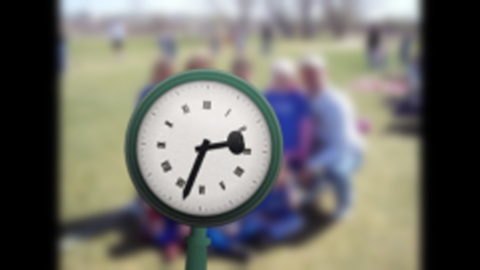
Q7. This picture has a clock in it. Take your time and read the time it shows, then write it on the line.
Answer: 2:33
